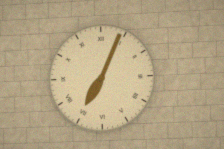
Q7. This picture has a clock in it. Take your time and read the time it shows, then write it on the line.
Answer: 7:04
